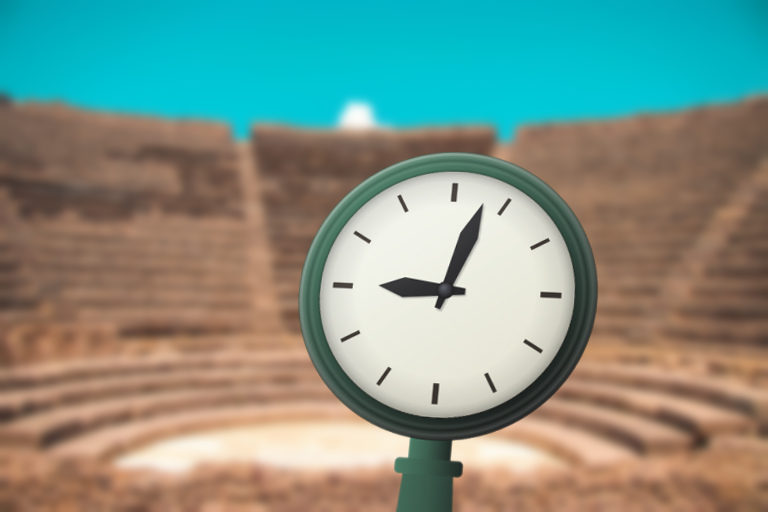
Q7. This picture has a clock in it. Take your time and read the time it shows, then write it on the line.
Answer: 9:03
